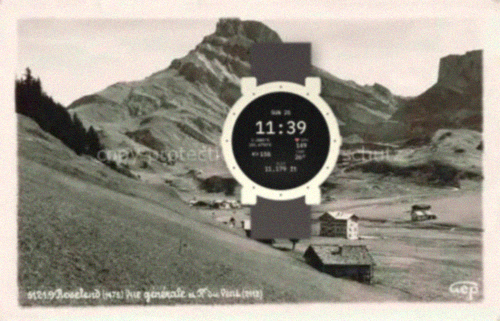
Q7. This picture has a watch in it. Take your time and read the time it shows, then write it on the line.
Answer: 11:39
